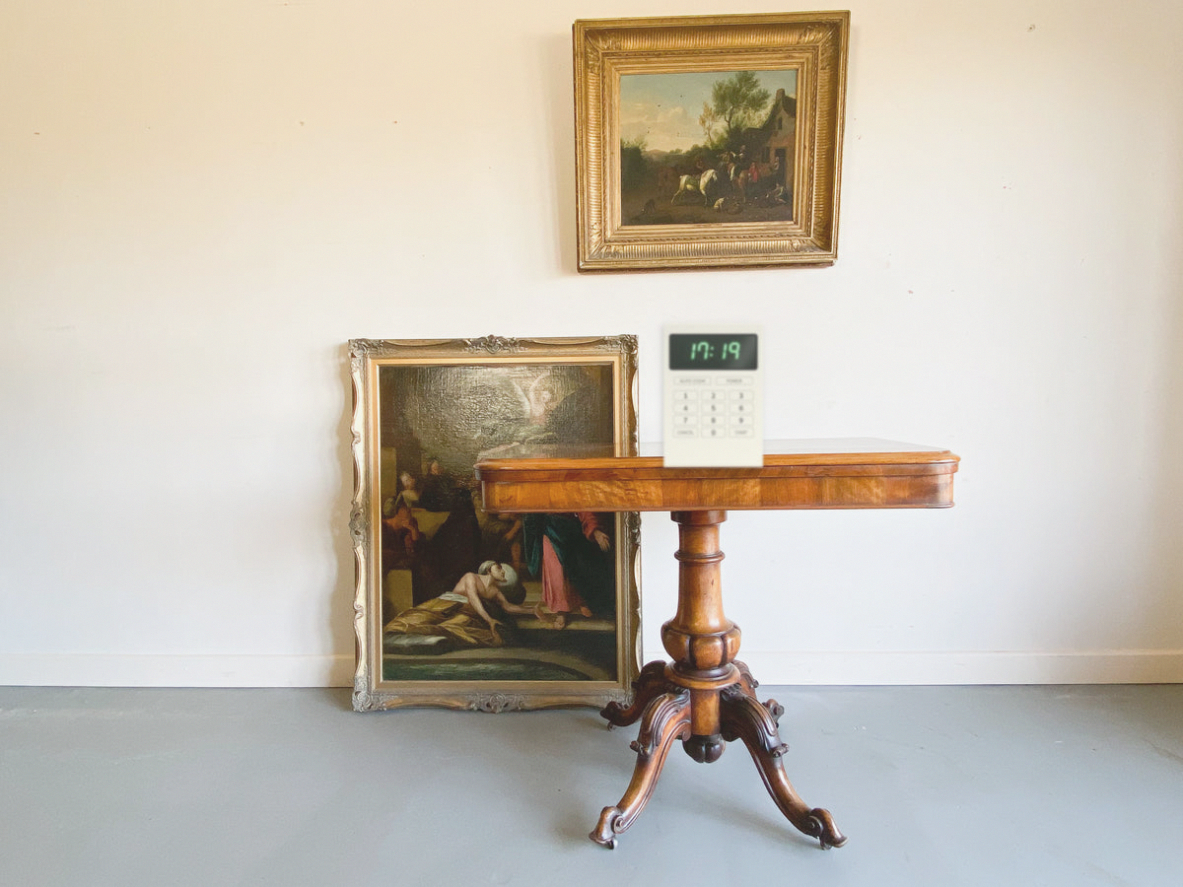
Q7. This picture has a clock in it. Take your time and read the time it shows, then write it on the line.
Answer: 17:19
